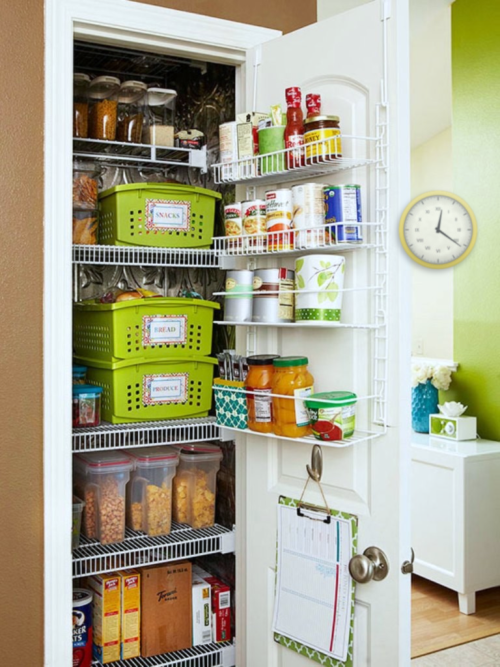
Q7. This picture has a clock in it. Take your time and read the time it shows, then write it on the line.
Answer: 12:21
